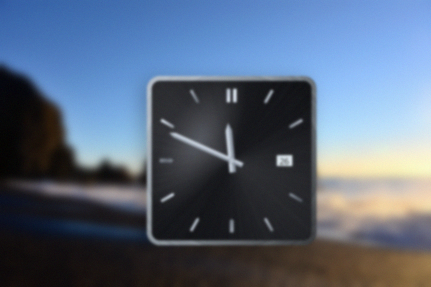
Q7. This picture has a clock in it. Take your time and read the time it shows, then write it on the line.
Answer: 11:49
